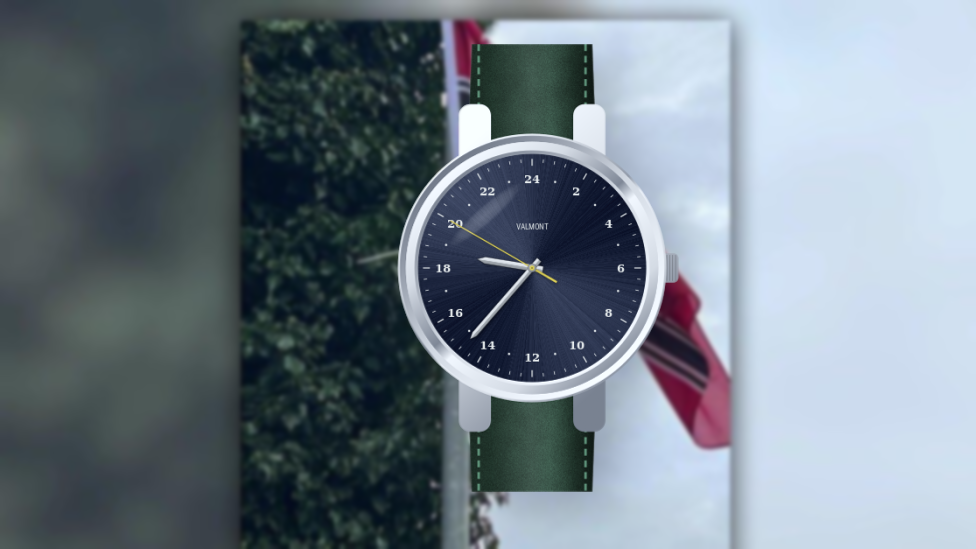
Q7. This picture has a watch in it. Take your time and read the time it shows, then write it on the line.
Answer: 18:36:50
